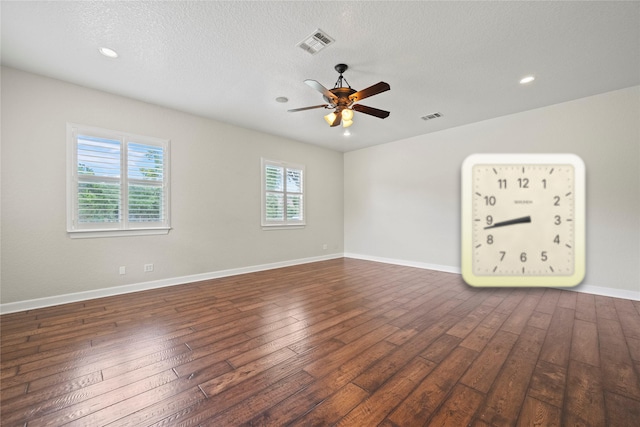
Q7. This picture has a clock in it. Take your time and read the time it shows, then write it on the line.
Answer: 8:43
